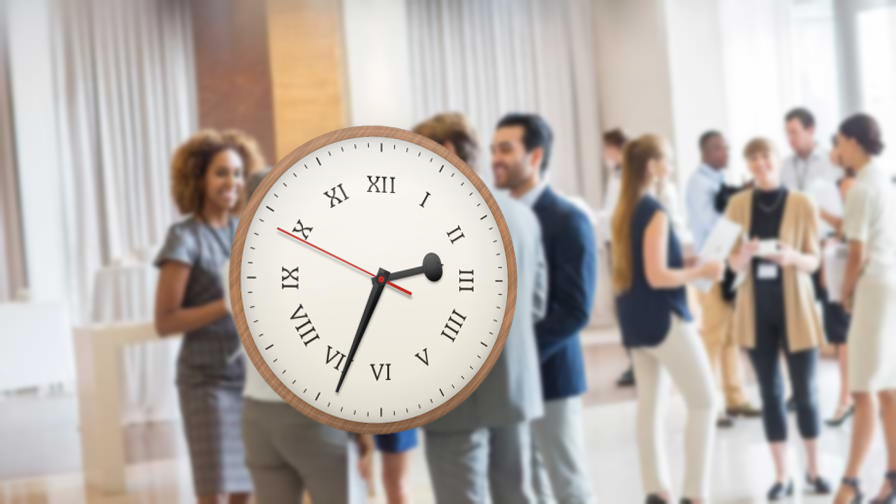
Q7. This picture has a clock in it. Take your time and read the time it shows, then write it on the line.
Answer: 2:33:49
